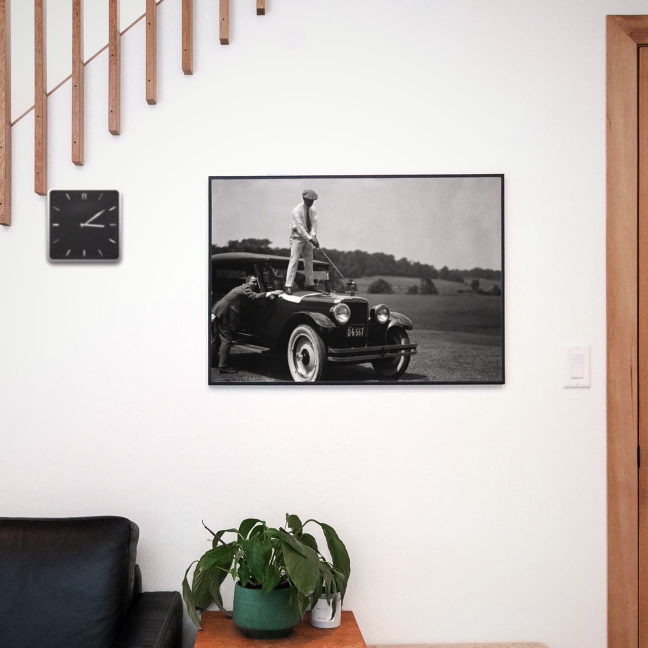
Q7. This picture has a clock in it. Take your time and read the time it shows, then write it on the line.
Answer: 3:09
